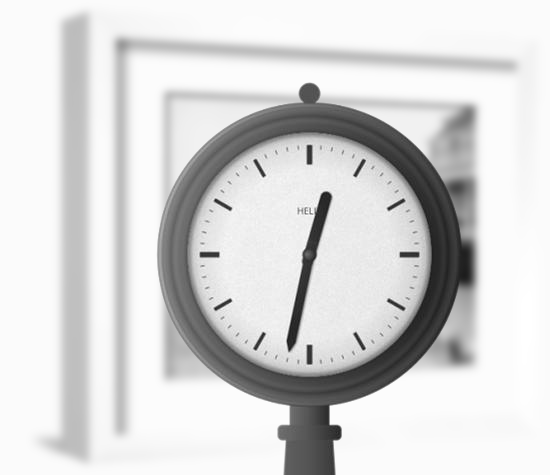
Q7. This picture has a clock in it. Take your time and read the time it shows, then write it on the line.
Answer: 12:32
